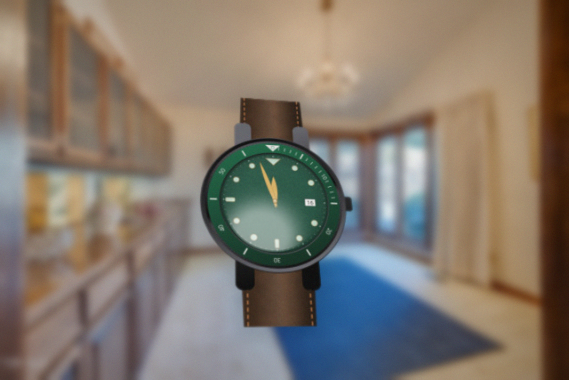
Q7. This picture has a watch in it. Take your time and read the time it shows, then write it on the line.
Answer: 11:57
